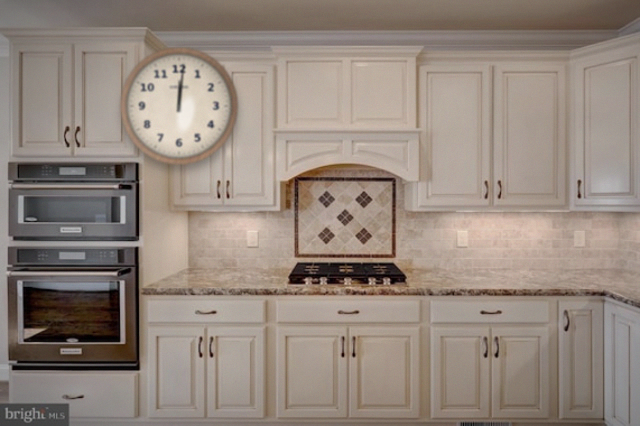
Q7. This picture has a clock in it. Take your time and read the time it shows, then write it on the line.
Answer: 12:01
